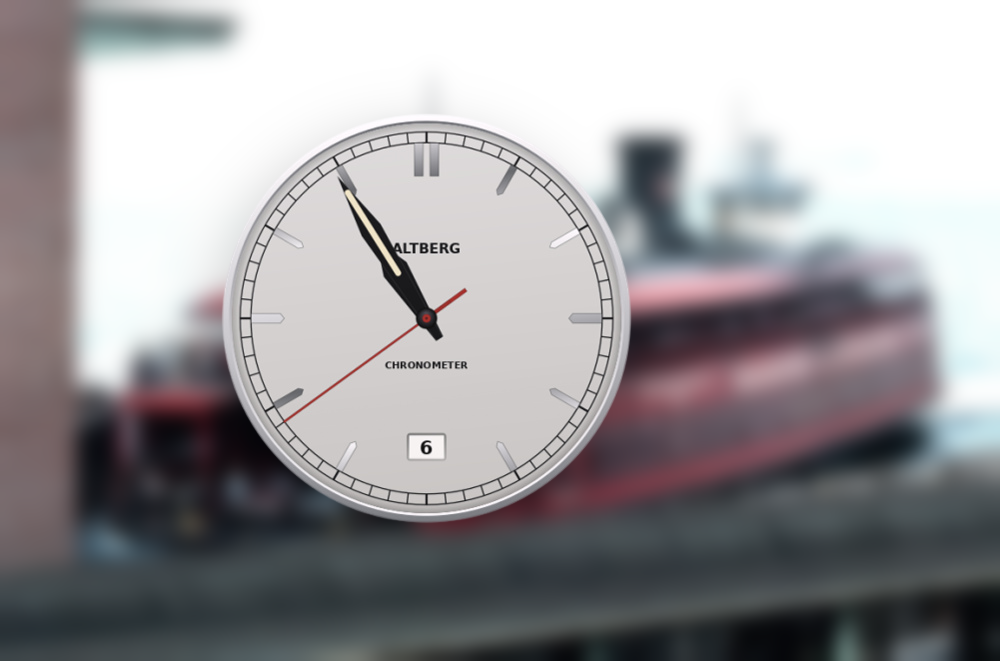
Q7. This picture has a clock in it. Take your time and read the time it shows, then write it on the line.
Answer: 10:54:39
